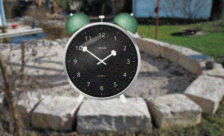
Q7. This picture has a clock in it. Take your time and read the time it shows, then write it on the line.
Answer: 1:51
